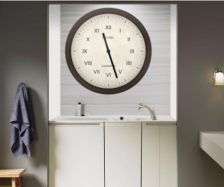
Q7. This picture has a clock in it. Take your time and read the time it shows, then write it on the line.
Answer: 11:27
